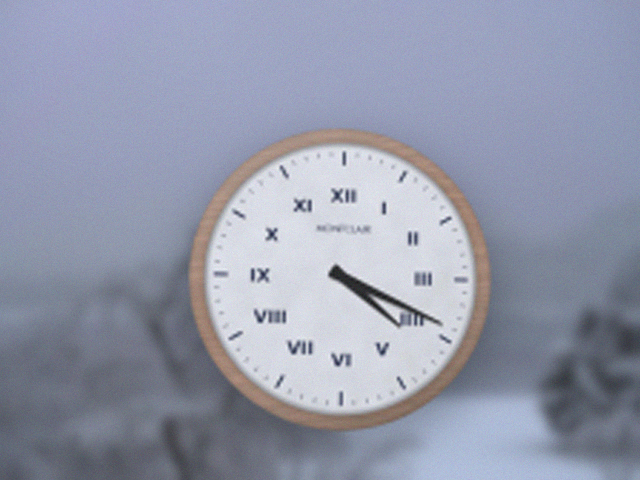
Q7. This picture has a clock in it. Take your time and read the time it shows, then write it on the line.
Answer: 4:19
